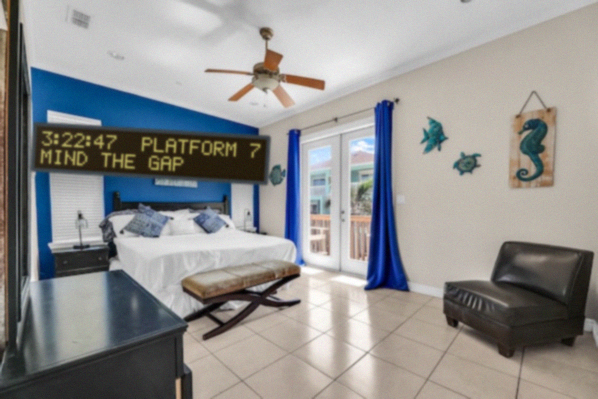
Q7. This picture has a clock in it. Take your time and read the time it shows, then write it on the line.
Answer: 3:22:47
